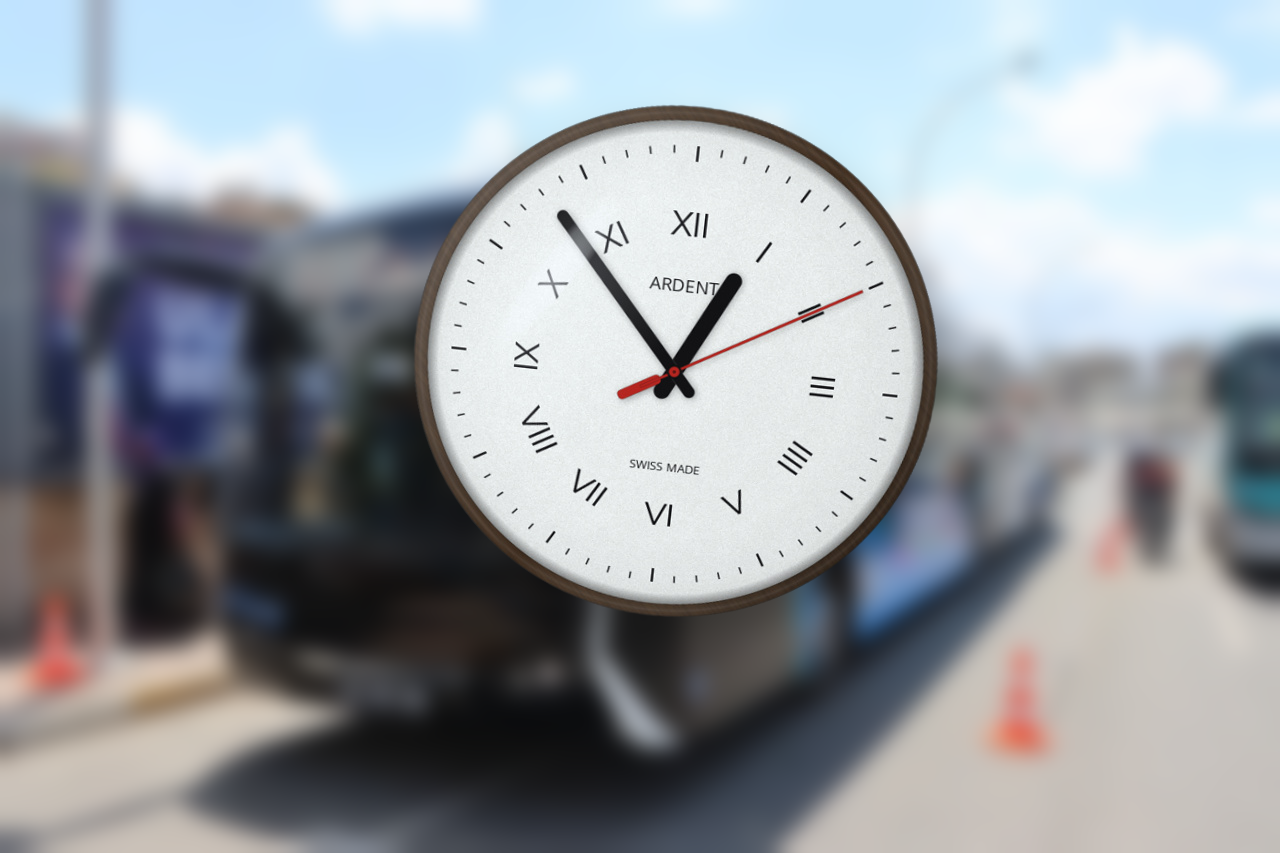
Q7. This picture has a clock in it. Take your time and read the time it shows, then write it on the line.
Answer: 12:53:10
